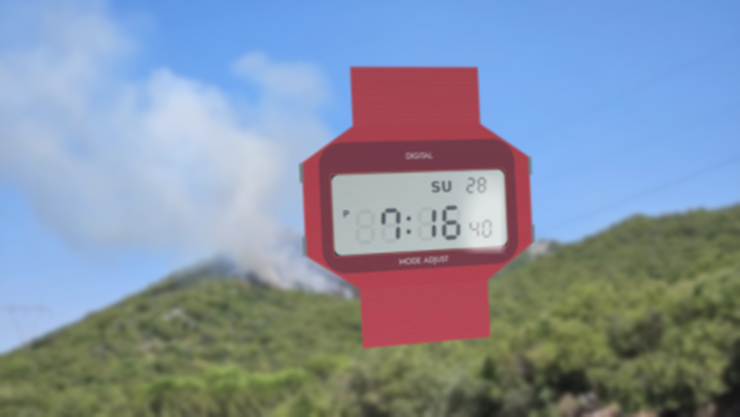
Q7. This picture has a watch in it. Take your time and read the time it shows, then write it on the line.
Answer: 7:16:40
